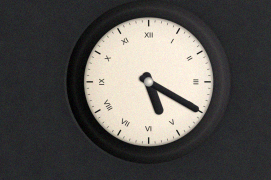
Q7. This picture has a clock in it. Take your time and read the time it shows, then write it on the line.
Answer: 5:20
